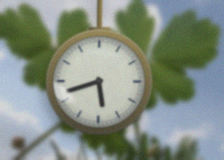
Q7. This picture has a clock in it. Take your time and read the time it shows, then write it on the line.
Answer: 5:42
